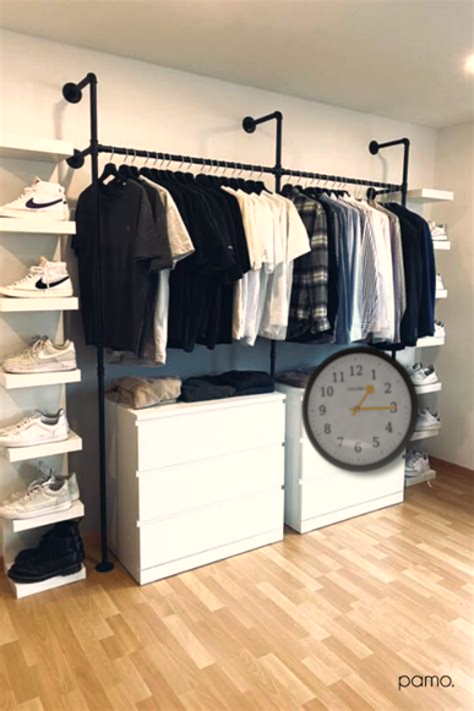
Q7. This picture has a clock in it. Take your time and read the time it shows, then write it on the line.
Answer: 1:15
